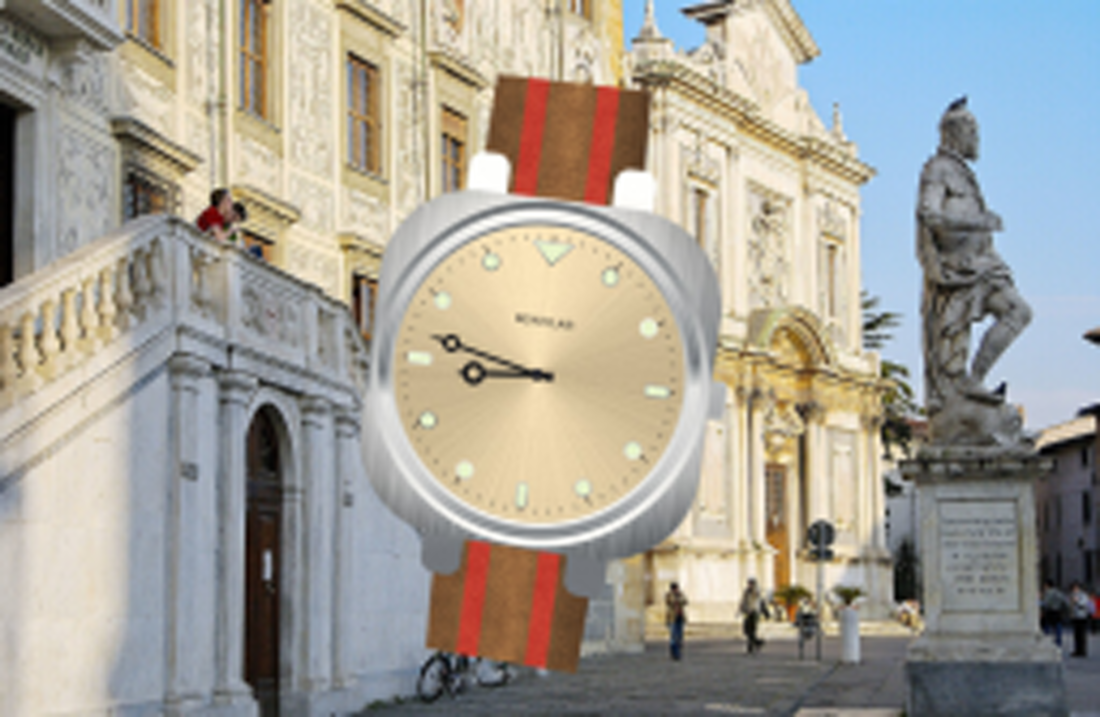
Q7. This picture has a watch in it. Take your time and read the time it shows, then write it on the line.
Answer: 8:47
